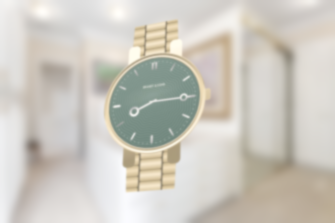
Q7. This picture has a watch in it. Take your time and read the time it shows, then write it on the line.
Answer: 8:15
